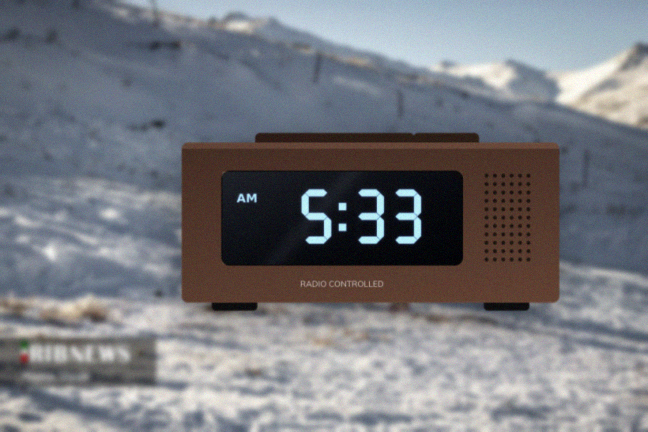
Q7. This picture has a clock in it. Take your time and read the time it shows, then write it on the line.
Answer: 5:33
